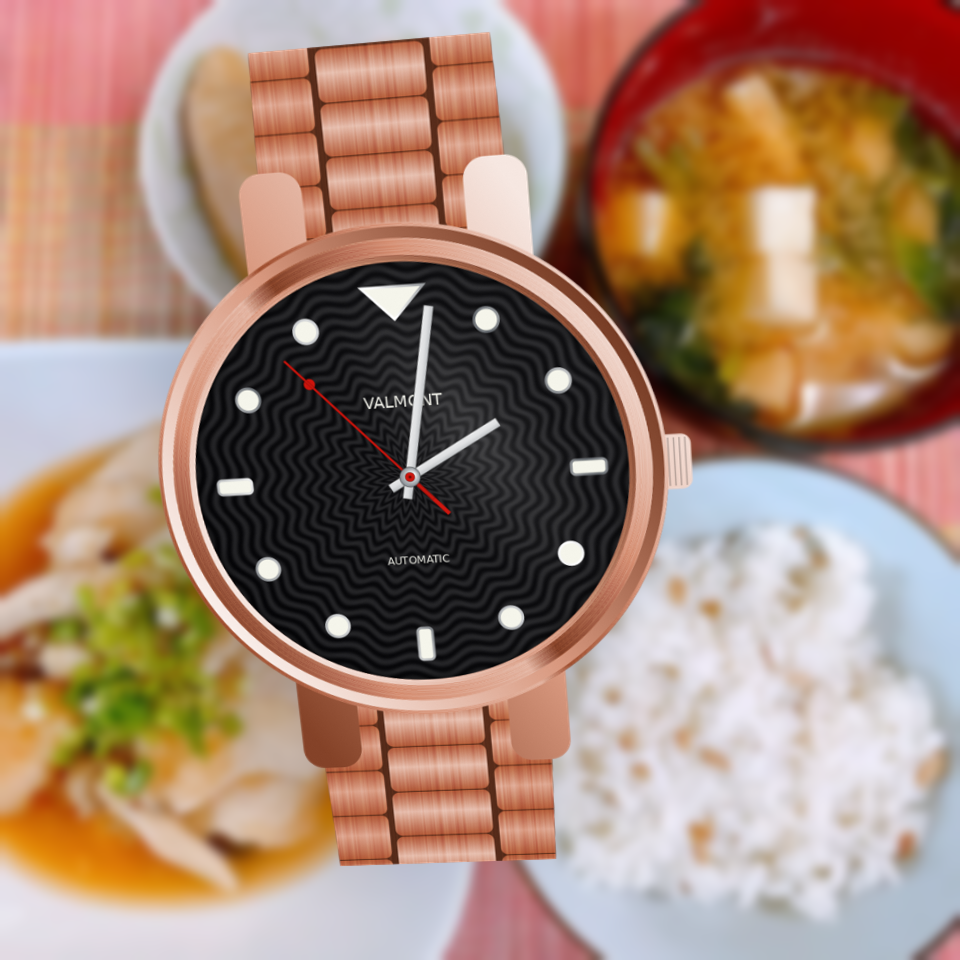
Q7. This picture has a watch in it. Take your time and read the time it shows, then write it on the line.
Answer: 2:01:53
